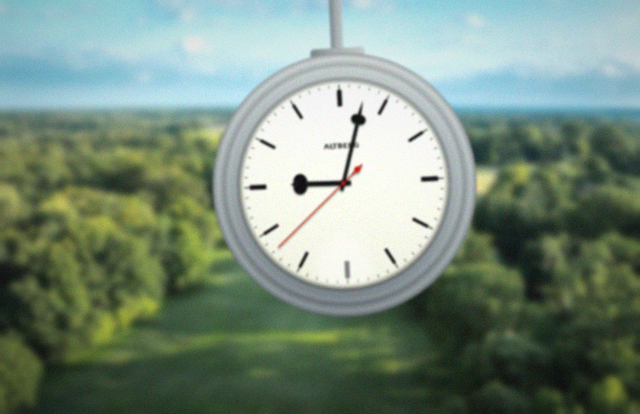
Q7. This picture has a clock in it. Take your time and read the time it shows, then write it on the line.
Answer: 9:02:38
